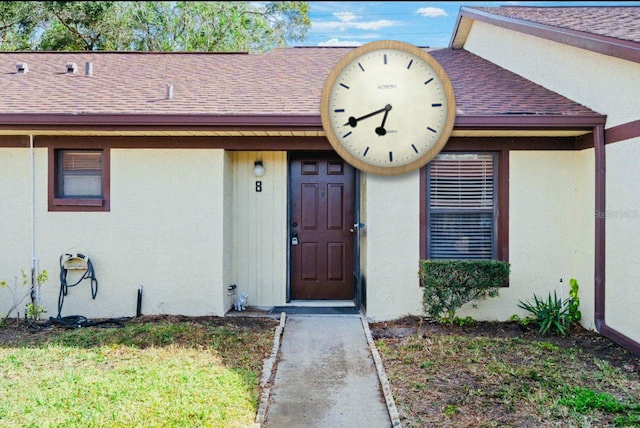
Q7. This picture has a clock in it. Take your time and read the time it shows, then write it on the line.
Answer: 6:42
